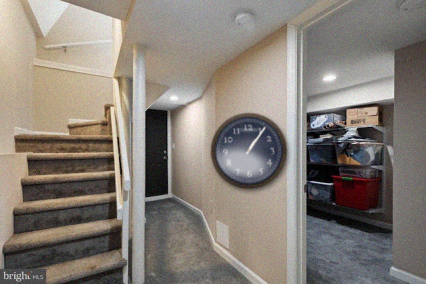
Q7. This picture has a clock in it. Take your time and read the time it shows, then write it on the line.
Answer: 1:06
